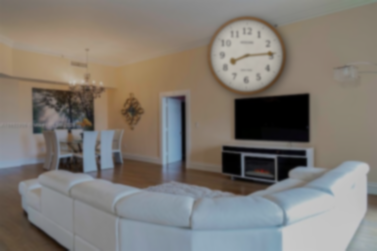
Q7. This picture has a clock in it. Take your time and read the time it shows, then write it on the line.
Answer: 8:14
